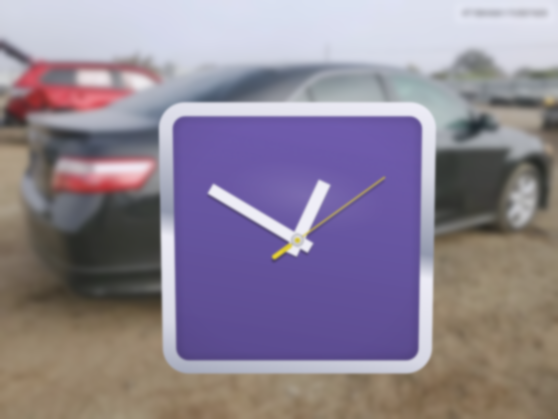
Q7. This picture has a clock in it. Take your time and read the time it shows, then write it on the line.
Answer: 12:50:09
